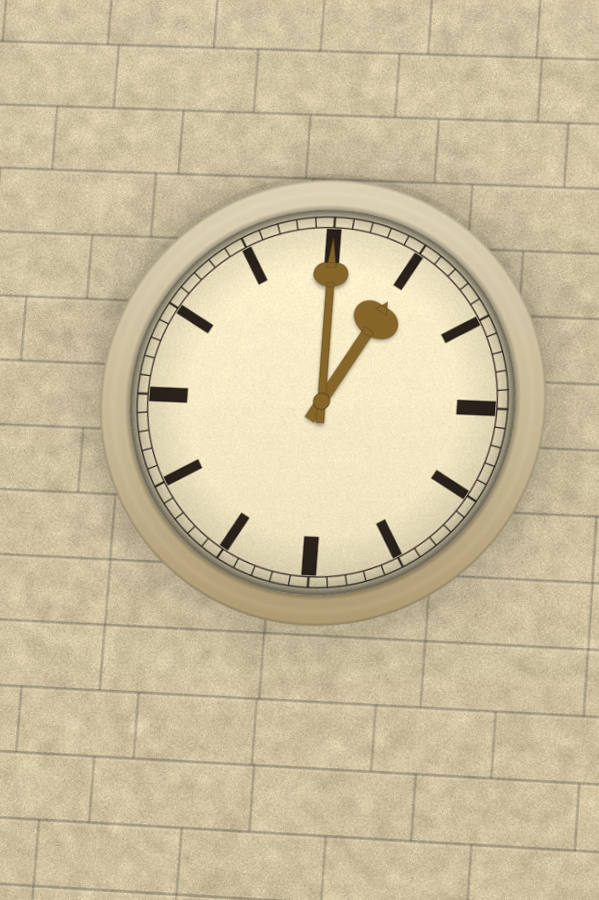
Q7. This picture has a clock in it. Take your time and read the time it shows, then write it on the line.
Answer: 1:00
